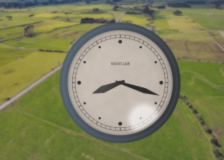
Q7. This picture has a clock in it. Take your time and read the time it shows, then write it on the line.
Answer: 8:18
